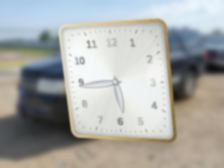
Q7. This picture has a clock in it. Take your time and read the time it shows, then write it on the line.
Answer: 5:44
